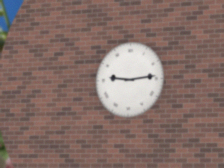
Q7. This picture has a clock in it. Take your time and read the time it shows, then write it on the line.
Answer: 9:14
